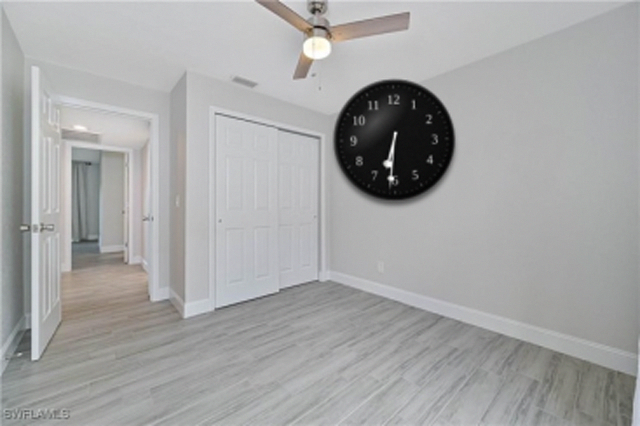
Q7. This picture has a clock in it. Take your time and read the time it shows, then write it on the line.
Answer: 6:31
